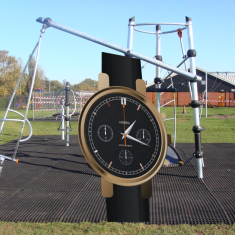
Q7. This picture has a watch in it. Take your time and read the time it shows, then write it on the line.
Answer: 1:18
